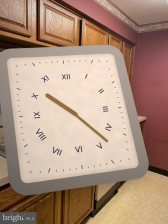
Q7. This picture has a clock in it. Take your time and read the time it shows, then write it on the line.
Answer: 10:23
